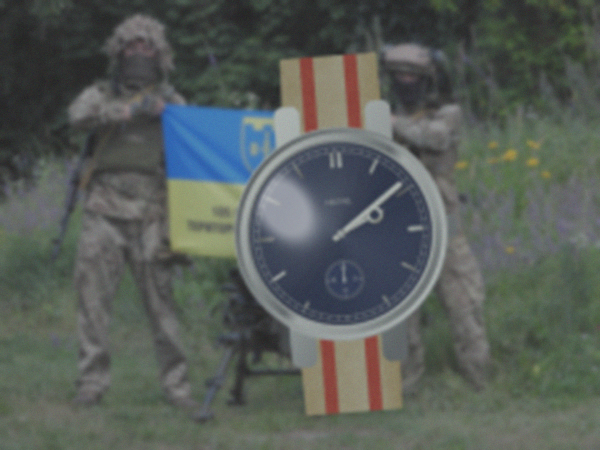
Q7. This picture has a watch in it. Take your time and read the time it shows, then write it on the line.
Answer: 2:09
